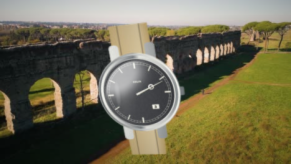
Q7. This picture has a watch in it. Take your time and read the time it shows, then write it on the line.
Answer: 2:11
